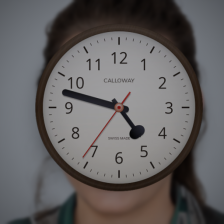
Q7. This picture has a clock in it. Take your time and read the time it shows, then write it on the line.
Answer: 4:47:36
